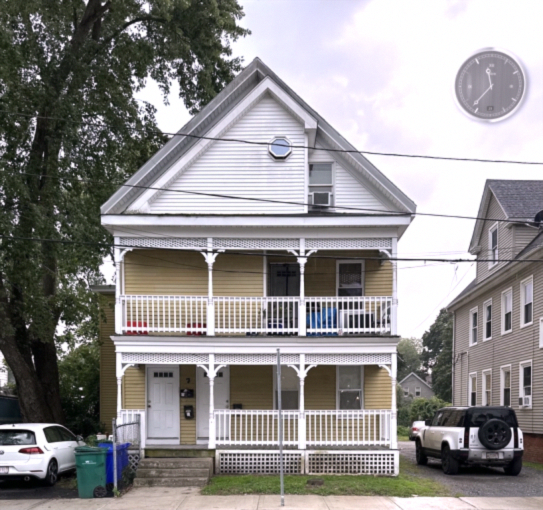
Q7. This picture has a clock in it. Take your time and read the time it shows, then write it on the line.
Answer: 11:37
